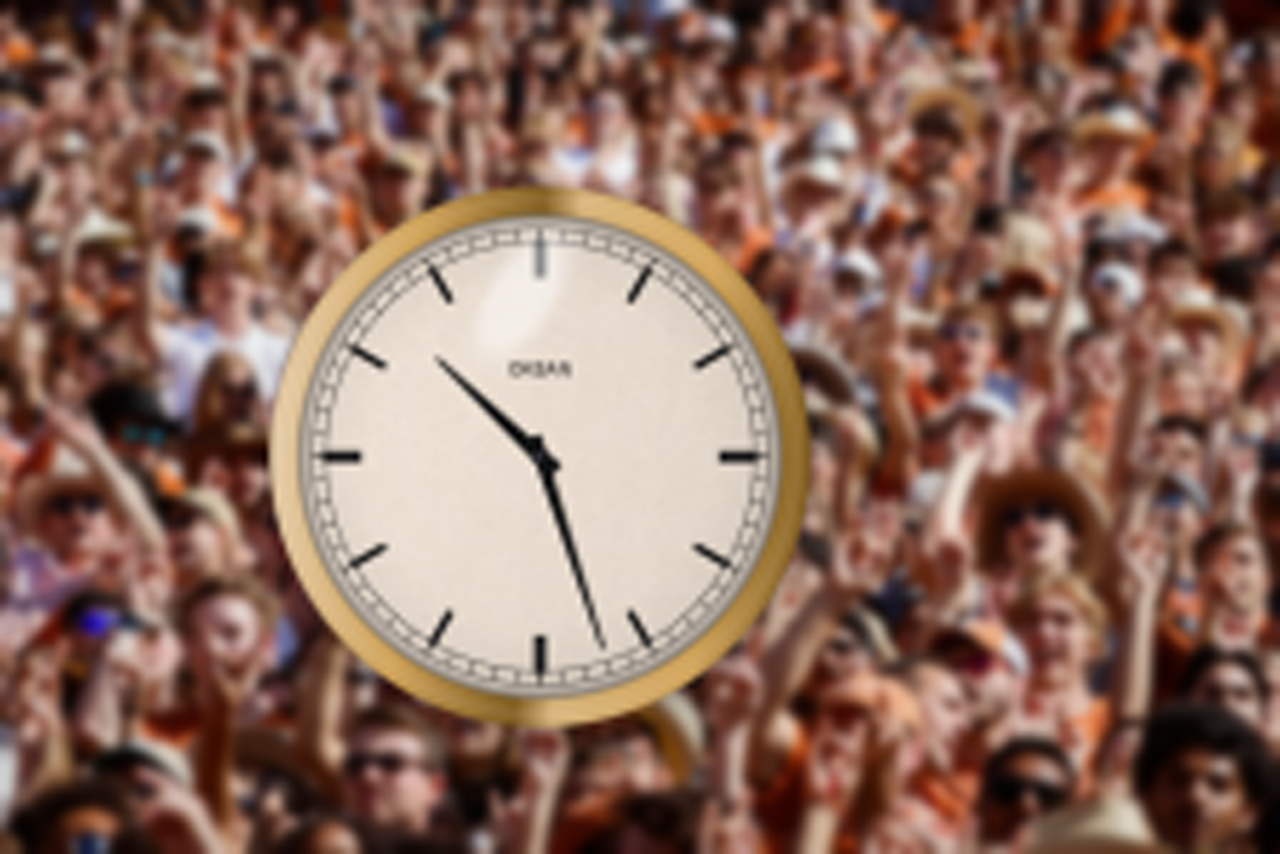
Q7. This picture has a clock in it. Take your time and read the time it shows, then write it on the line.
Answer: 10:27
